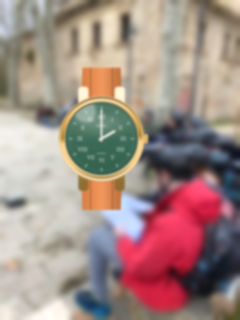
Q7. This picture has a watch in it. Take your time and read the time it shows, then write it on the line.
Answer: 2:00
